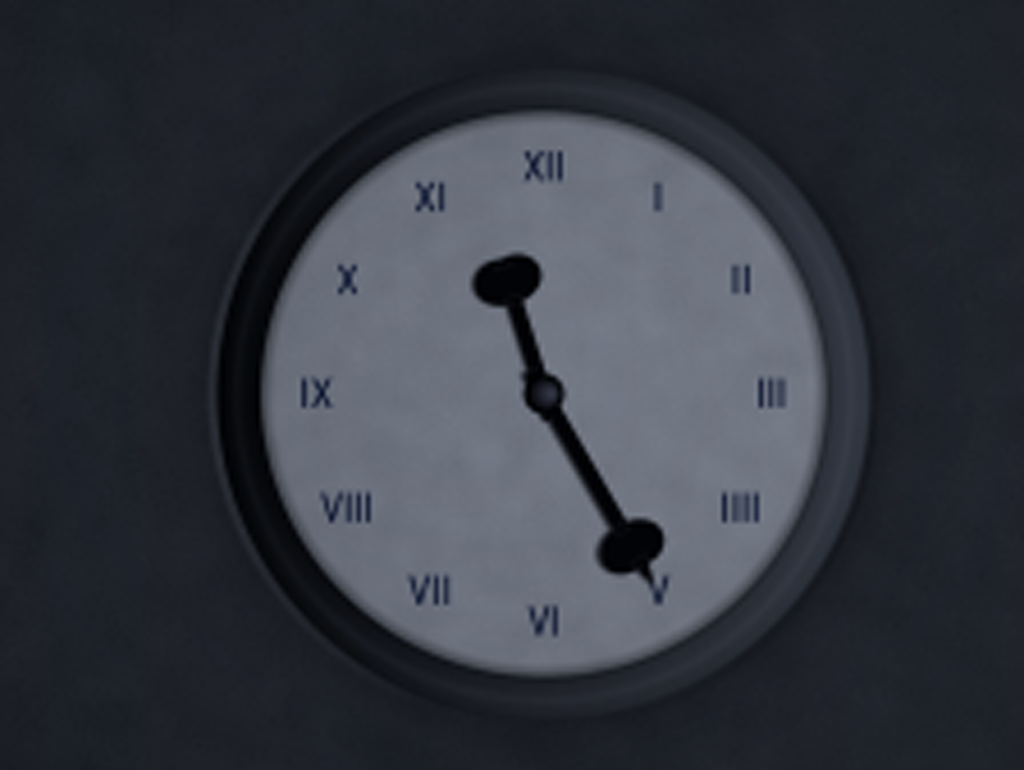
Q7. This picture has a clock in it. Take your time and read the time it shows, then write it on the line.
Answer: 11:25
